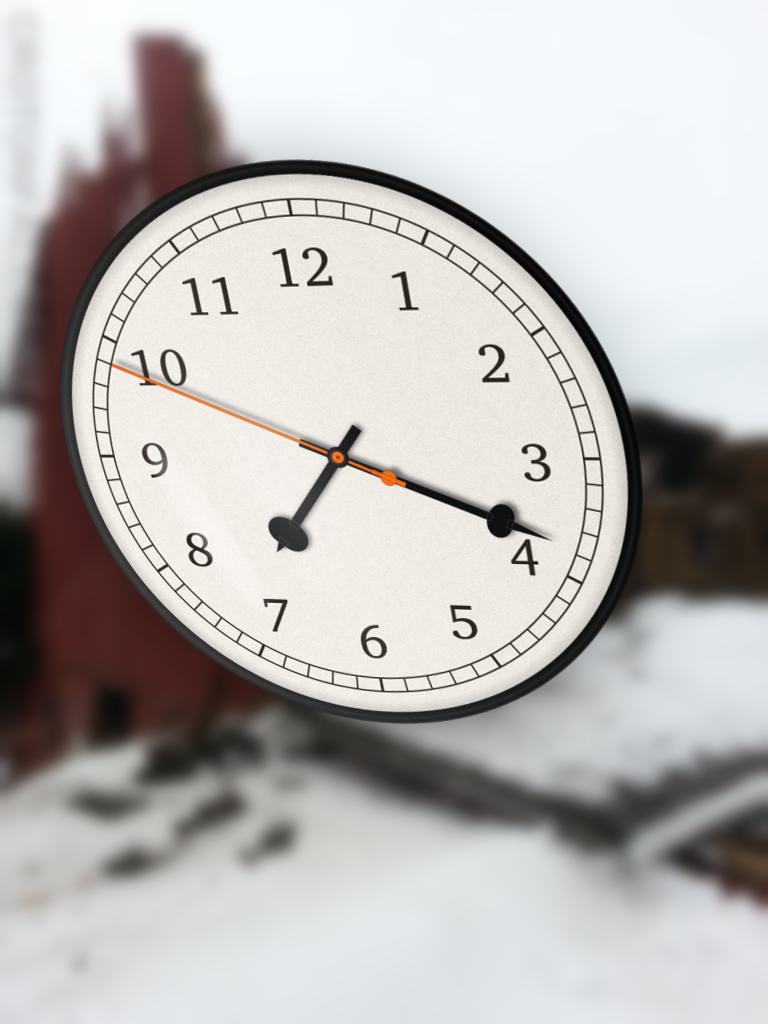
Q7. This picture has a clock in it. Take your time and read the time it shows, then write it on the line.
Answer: 7:18:49
